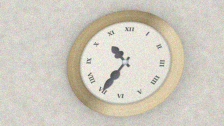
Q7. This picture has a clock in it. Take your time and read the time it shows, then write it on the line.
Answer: 10:35
